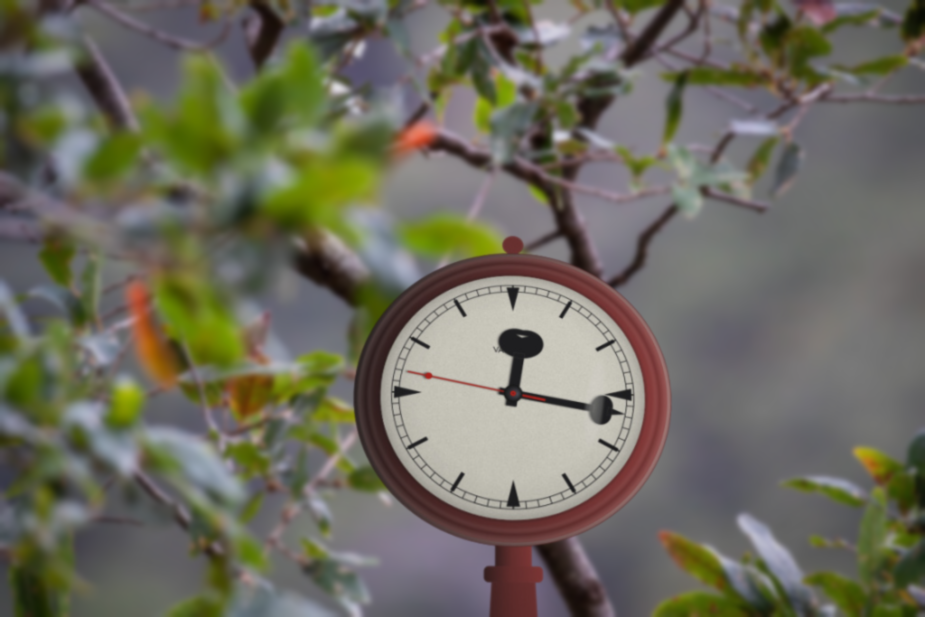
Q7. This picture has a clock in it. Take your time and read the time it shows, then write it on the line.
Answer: 12:16:47
